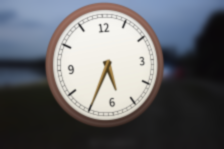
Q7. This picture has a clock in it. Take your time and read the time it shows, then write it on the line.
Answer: 5:35
